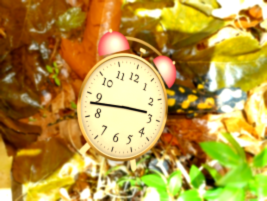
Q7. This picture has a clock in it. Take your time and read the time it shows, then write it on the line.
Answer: 2:43
